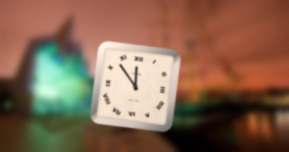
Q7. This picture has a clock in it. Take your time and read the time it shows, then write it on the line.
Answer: 11:53
